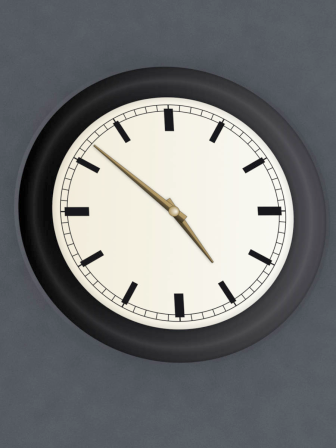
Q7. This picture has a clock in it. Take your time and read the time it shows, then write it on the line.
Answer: 4:52
